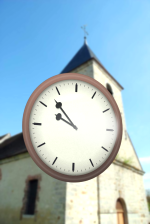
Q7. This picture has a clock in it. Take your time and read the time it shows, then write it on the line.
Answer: 9:53
